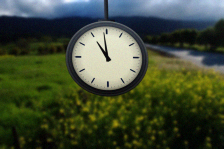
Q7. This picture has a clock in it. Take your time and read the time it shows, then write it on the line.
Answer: 10:59
